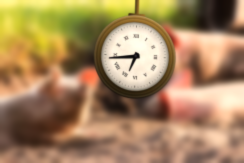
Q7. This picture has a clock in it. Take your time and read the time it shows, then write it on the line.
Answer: 6:44
